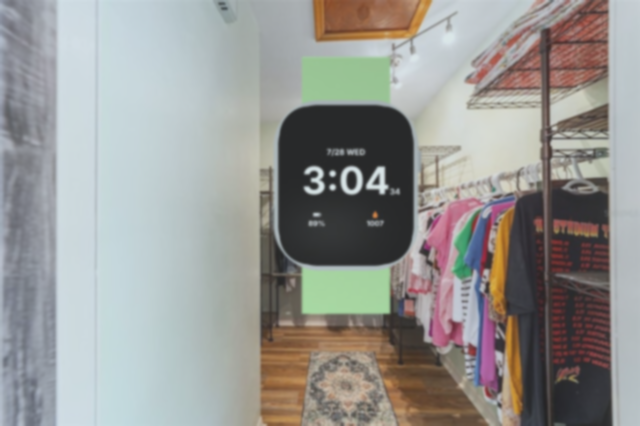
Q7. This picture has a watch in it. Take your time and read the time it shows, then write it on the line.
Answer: 3:04
